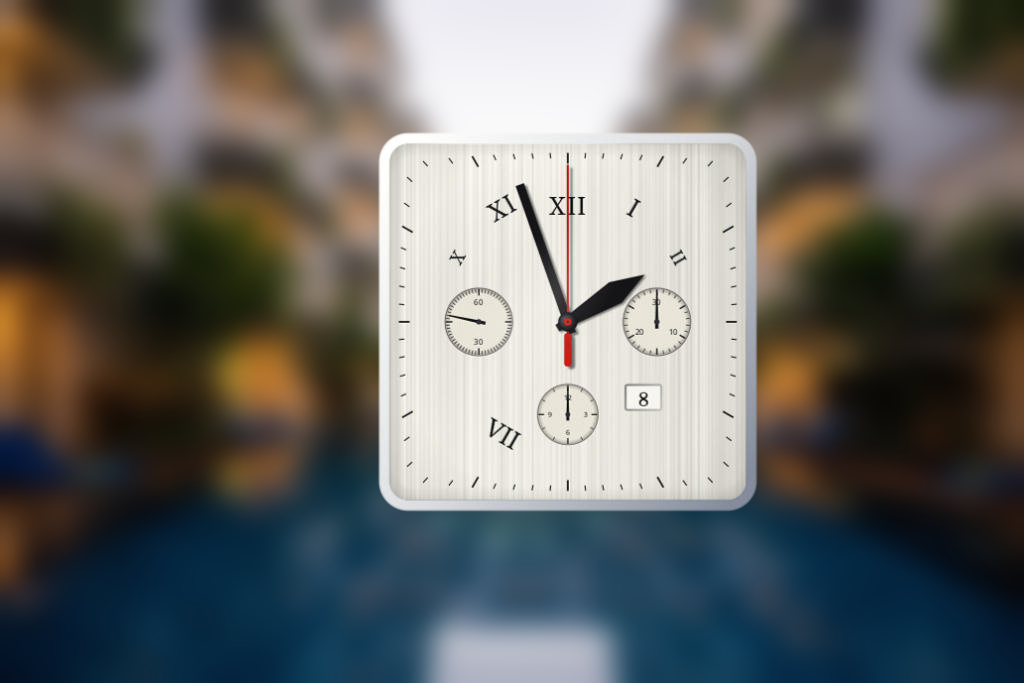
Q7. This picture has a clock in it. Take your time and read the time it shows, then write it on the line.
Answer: 1:56:47
